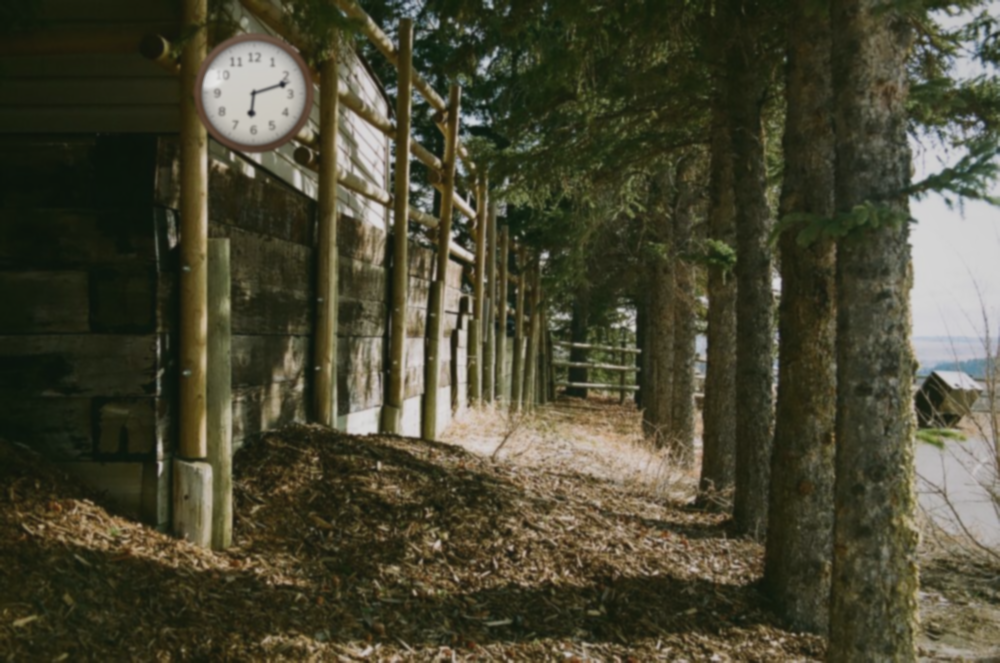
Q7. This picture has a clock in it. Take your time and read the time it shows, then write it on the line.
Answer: 6:12
